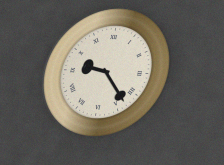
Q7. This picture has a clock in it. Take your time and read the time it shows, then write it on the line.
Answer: 9:23
